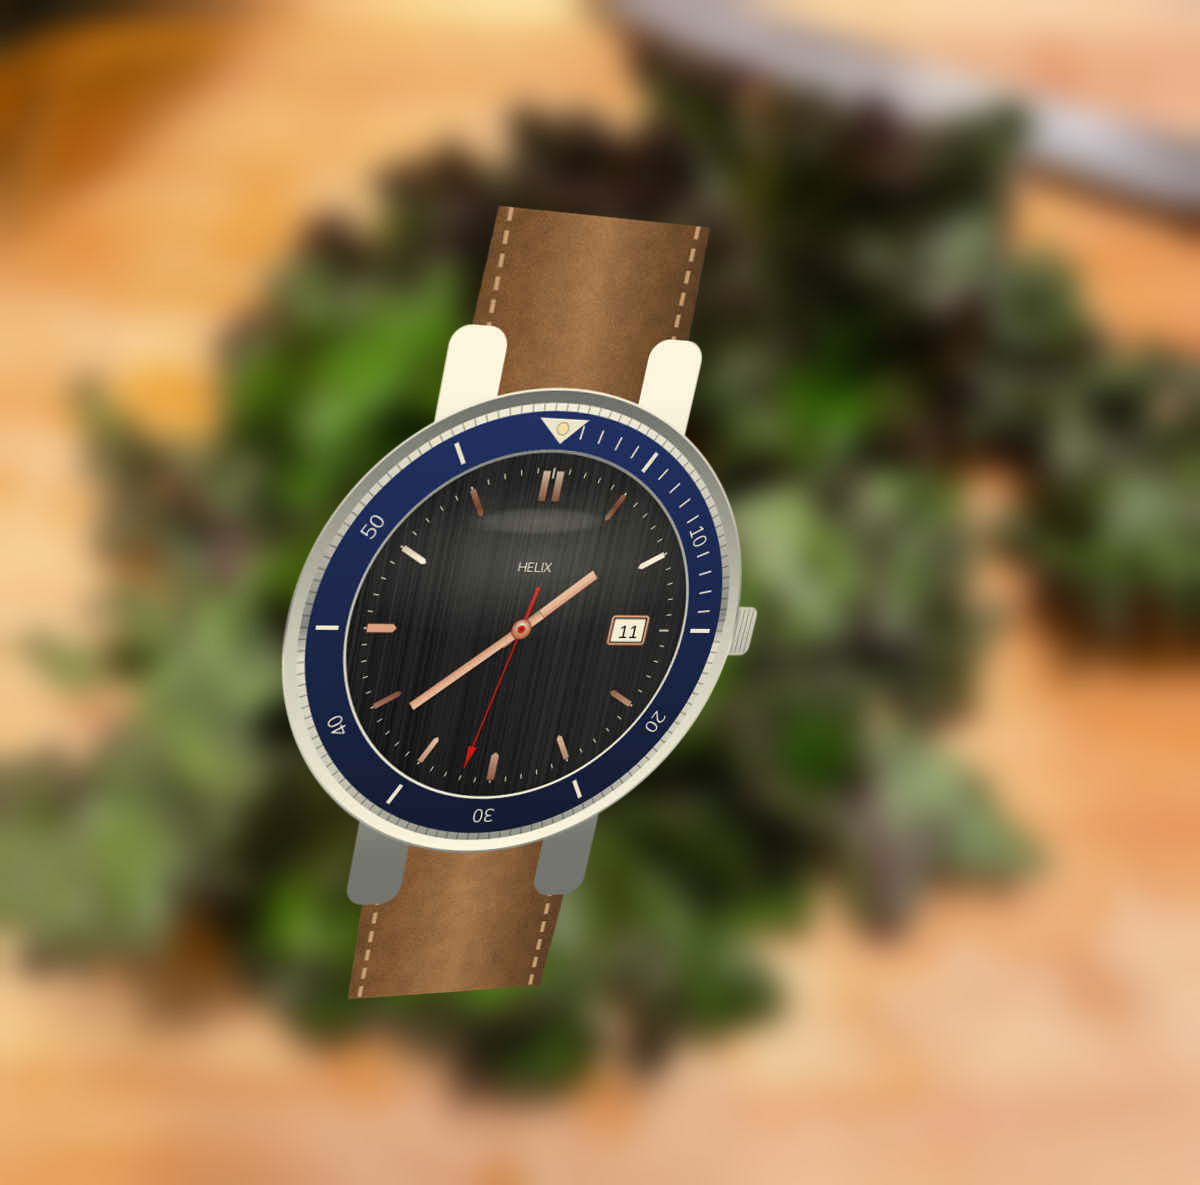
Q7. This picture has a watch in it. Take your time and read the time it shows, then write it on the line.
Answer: 1:38:32
